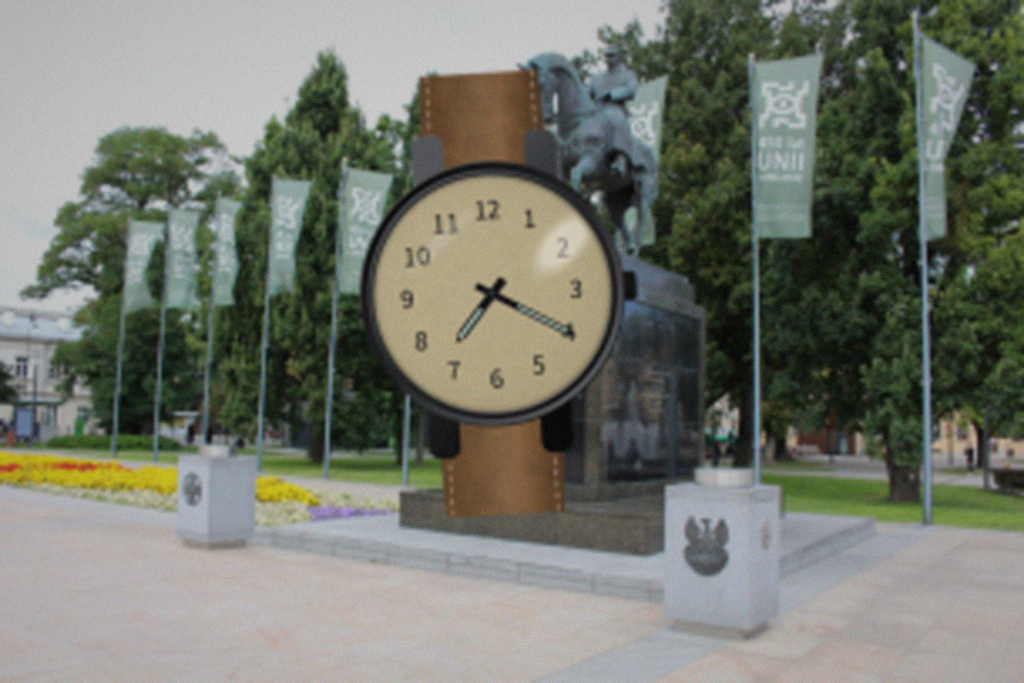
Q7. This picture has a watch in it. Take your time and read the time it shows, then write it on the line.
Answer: 7:20
